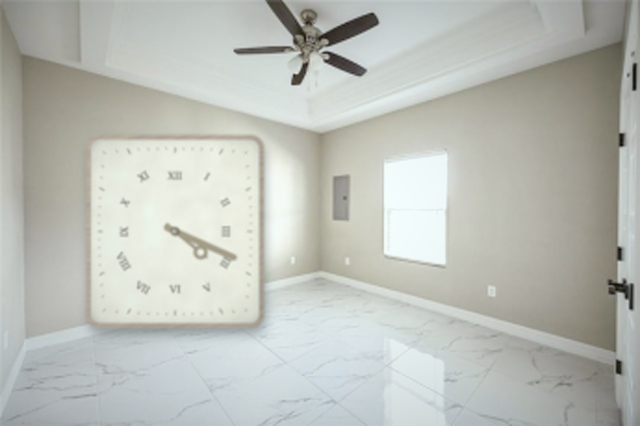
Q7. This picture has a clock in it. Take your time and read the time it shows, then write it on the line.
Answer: 4:19
